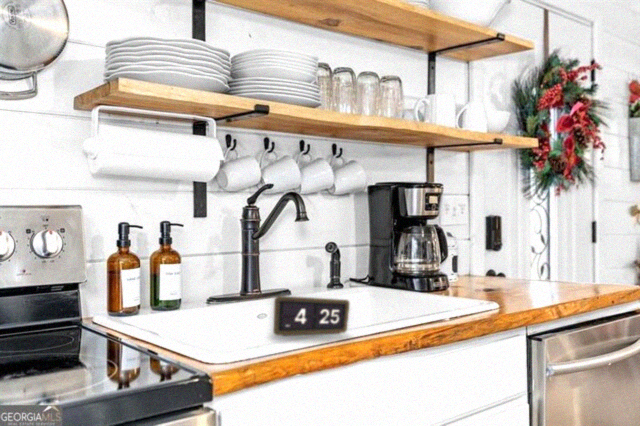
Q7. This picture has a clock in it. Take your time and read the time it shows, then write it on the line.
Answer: 4:25
